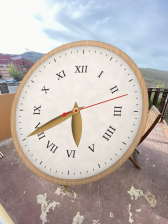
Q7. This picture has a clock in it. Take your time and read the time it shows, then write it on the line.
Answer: 5:40:12
